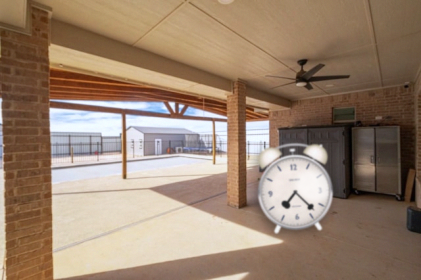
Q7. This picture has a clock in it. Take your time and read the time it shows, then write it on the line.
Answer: 7:23
